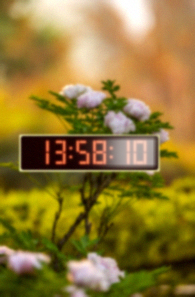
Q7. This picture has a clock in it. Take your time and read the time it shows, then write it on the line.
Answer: 13:58:10
